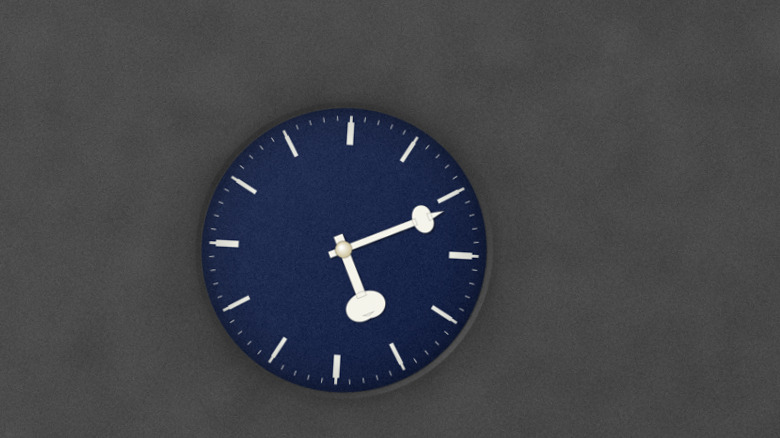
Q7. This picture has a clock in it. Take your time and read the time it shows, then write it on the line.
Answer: 5:11
